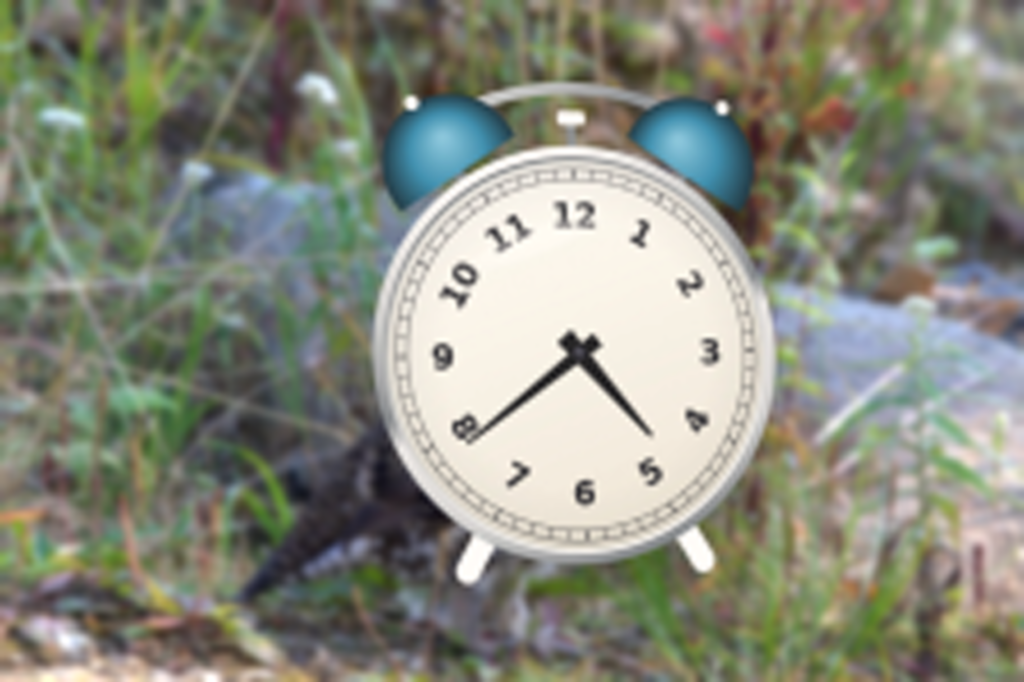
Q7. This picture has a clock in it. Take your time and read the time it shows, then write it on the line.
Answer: 4:39
